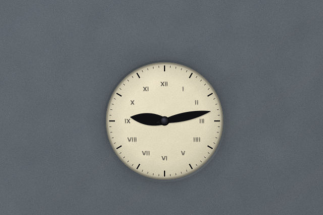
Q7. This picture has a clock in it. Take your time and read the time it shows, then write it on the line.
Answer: 9:13
